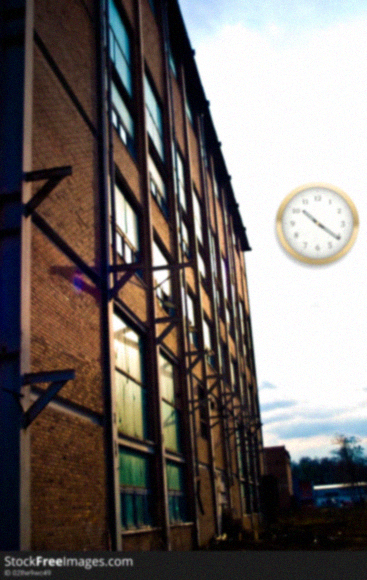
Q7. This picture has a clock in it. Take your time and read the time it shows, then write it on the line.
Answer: 10:21
